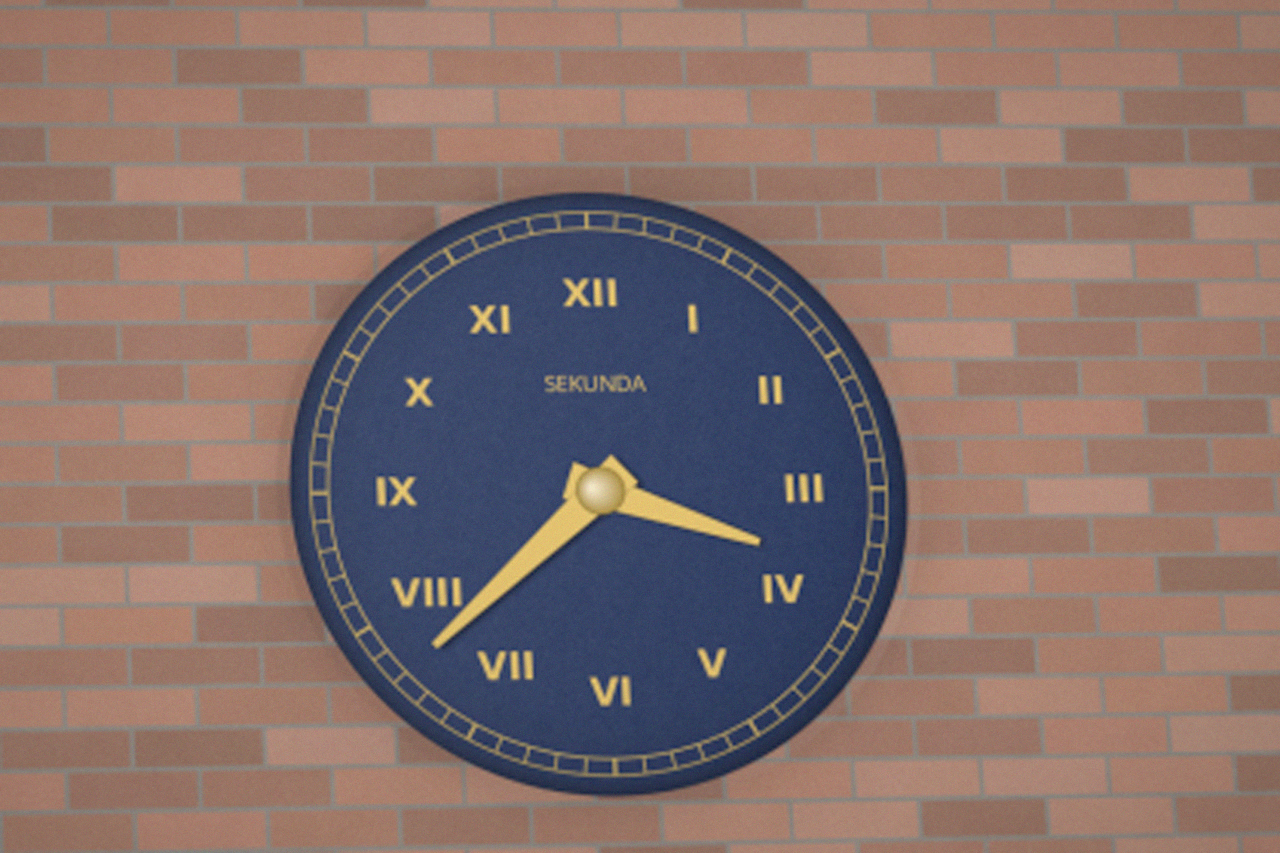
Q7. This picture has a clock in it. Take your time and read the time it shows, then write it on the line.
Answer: 3:38
